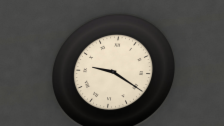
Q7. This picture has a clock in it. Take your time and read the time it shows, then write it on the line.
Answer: 9:20
